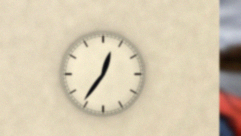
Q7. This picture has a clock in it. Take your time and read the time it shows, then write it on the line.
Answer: 12:36
